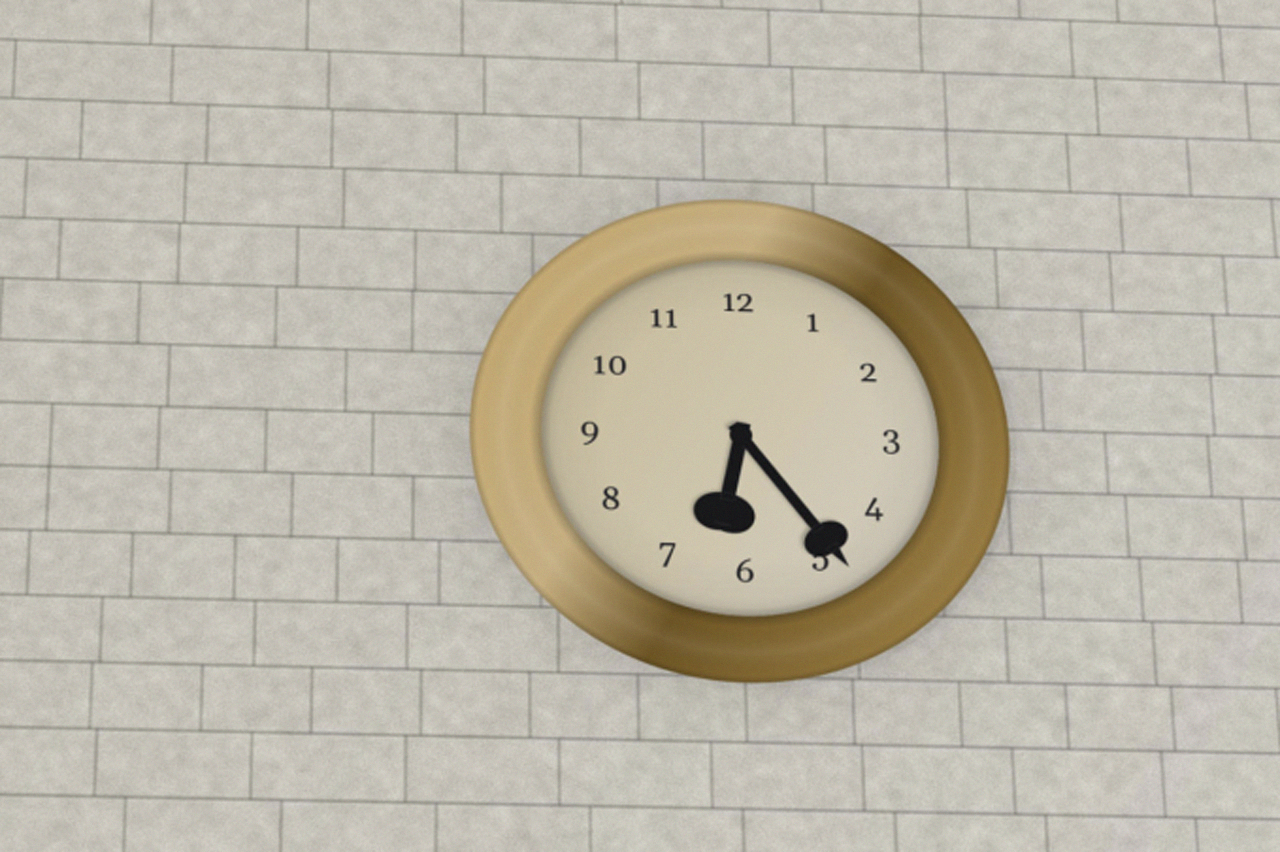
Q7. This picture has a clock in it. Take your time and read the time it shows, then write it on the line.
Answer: 6:24
